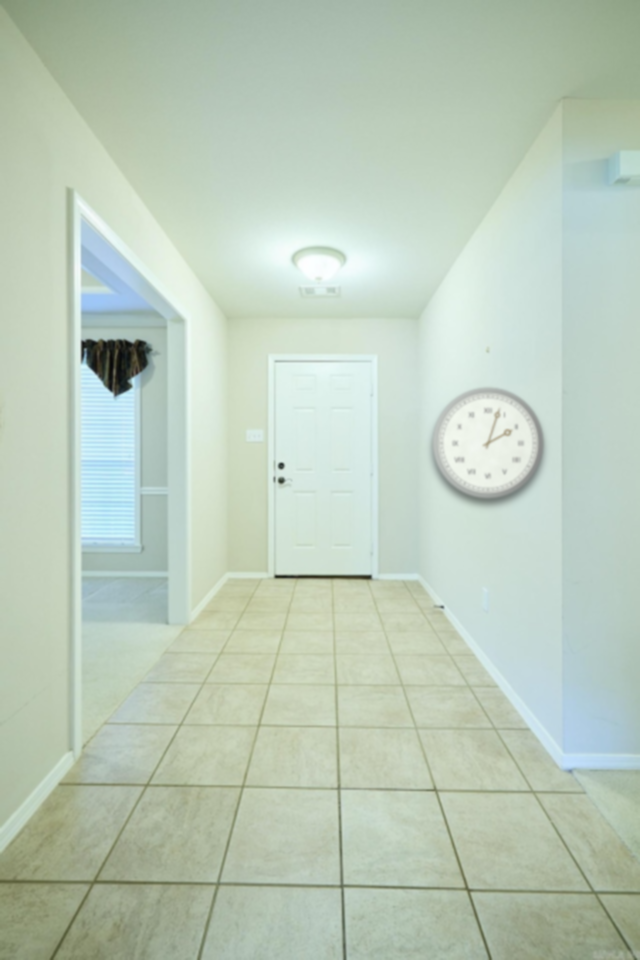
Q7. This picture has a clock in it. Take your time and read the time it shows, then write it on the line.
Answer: 2:03
